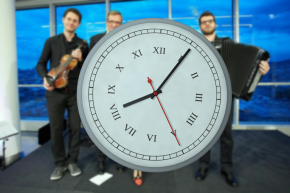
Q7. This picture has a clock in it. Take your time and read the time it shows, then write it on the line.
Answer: 8:05:25
